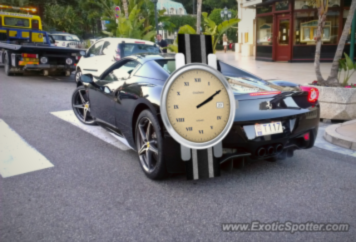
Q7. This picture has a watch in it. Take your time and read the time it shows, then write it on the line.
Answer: 2:10
